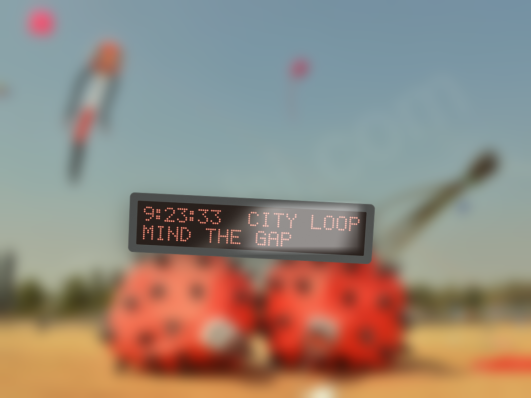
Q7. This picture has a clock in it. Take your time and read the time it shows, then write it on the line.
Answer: 9:23:33
